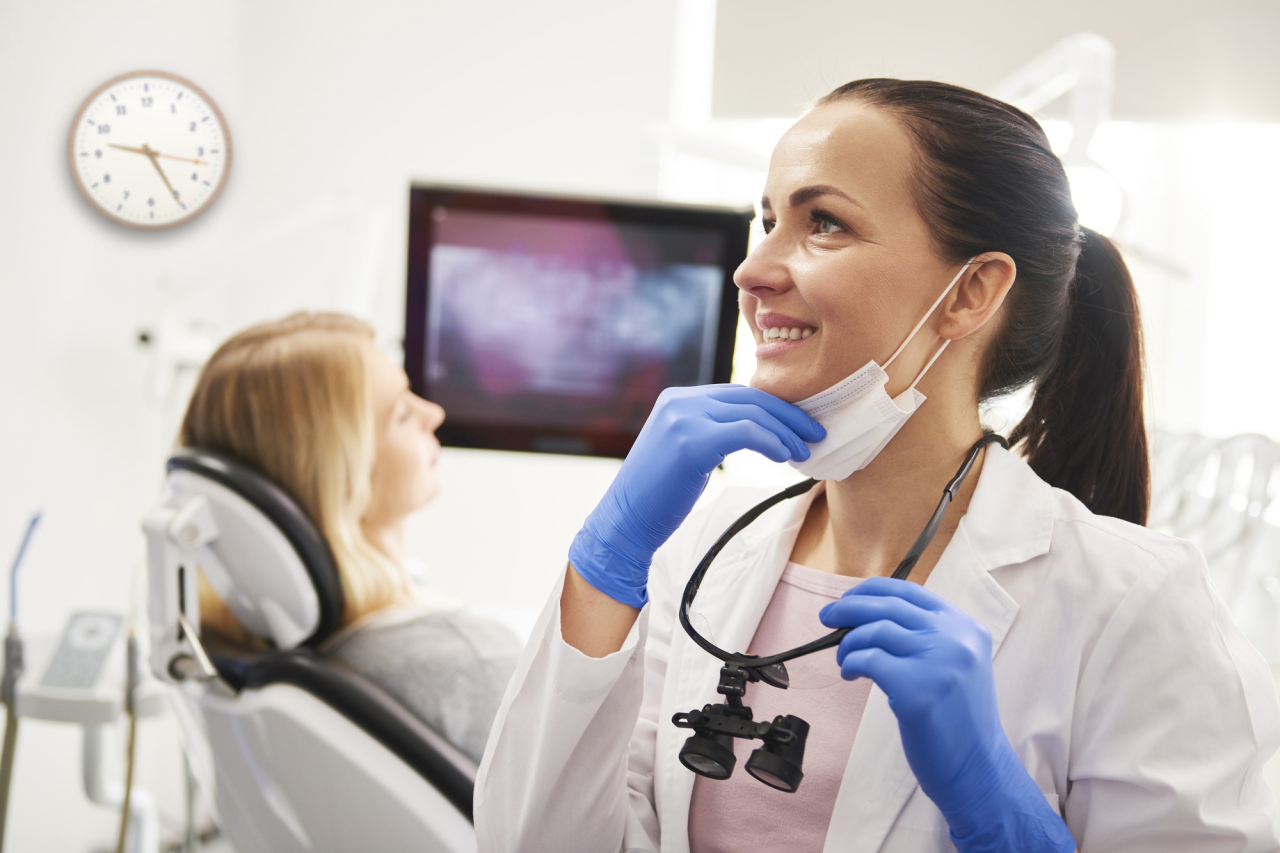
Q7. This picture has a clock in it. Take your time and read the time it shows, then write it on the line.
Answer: 9:25:17
